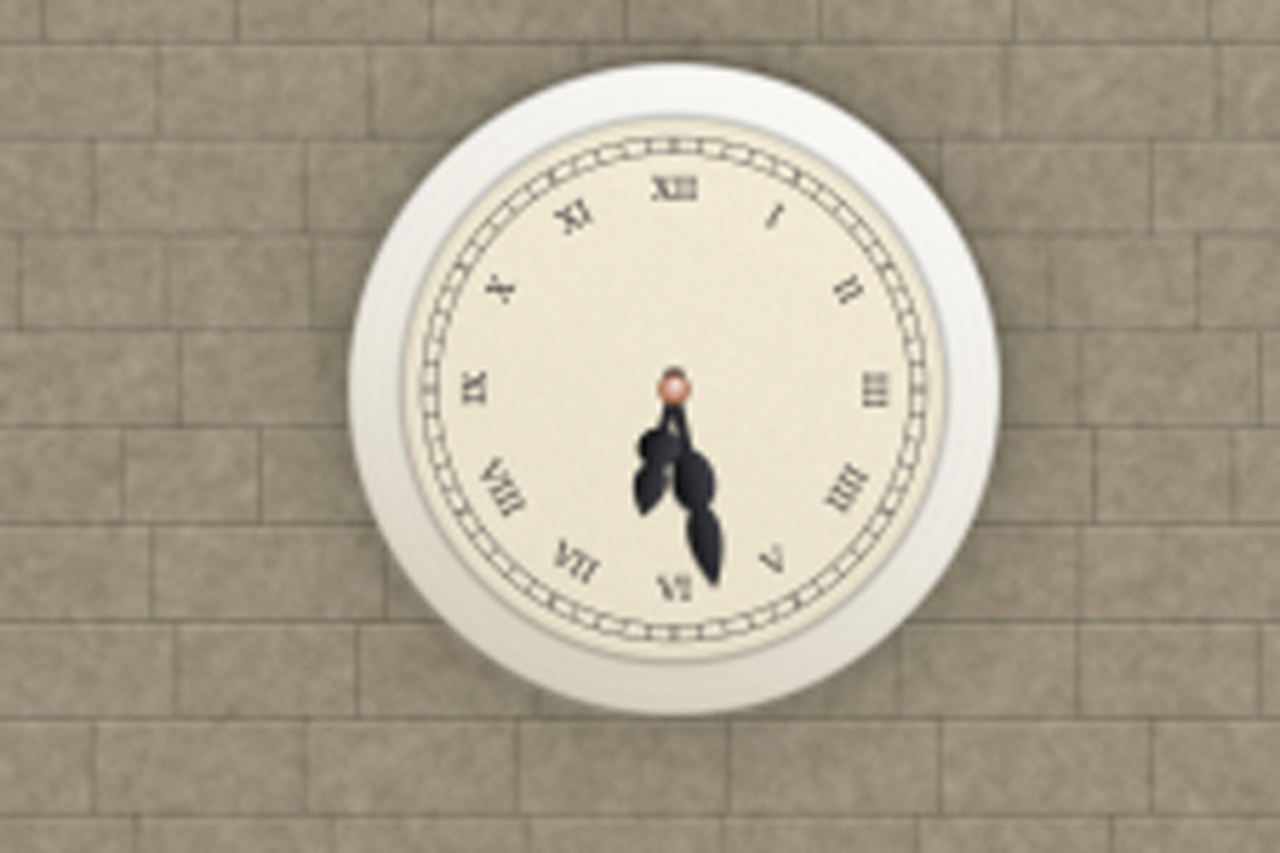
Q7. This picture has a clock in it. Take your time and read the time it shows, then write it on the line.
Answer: 6:28
